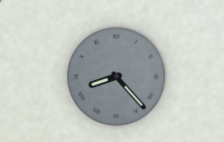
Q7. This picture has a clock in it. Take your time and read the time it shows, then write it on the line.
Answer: 8:23
